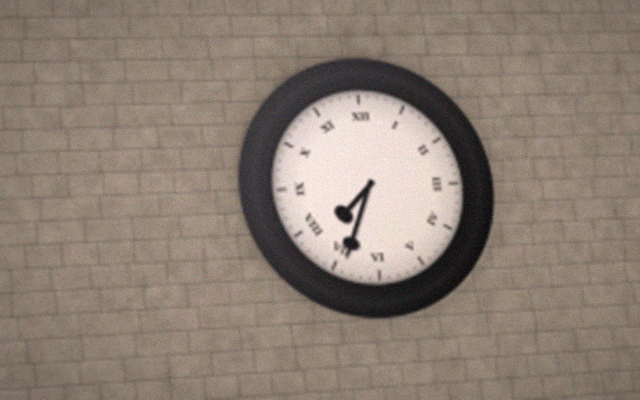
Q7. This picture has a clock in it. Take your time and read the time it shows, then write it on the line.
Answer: 7:34
